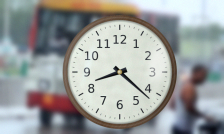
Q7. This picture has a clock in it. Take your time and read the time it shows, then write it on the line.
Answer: 8:22
